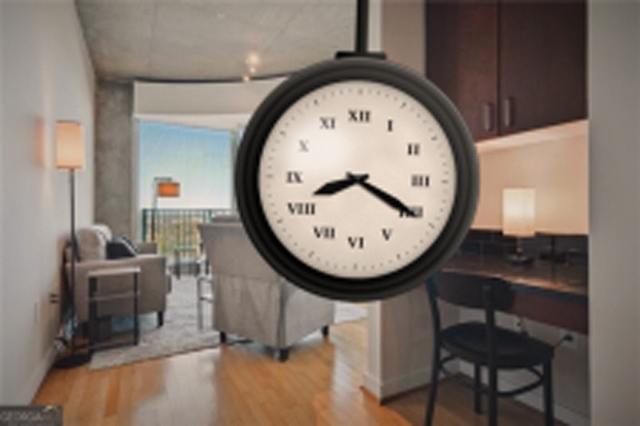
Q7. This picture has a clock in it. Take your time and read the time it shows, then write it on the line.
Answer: 8:20
